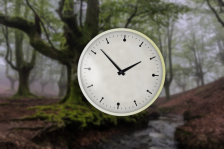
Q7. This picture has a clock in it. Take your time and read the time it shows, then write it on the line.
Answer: 1:52
